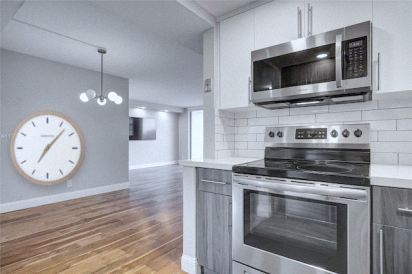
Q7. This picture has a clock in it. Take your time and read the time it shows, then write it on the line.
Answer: 7:07
